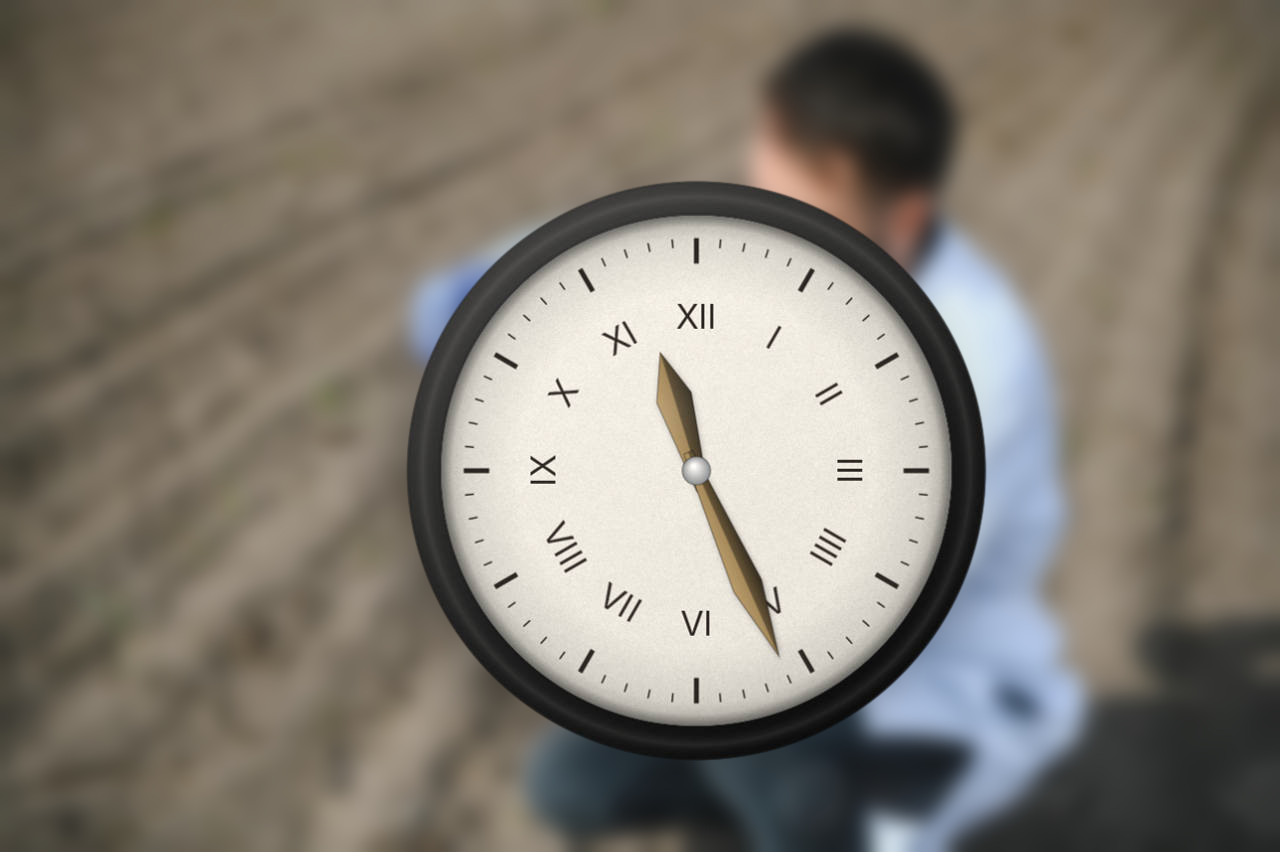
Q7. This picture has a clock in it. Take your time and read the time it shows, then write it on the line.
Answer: 11:26
